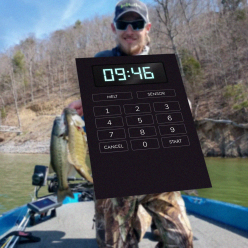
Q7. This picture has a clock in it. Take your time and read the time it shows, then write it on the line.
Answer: 9:46
